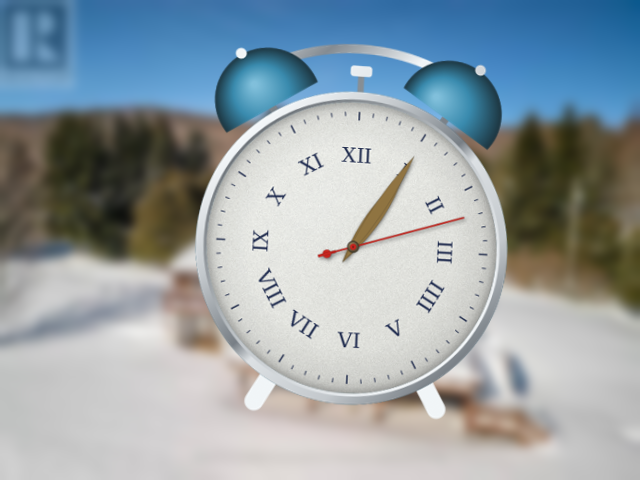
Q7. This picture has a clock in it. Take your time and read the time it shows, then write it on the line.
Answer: 1:05:12
